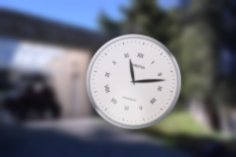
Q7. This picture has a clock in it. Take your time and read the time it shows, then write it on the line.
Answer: 11:12
